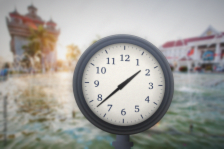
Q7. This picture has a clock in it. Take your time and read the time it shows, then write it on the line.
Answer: 1:38
